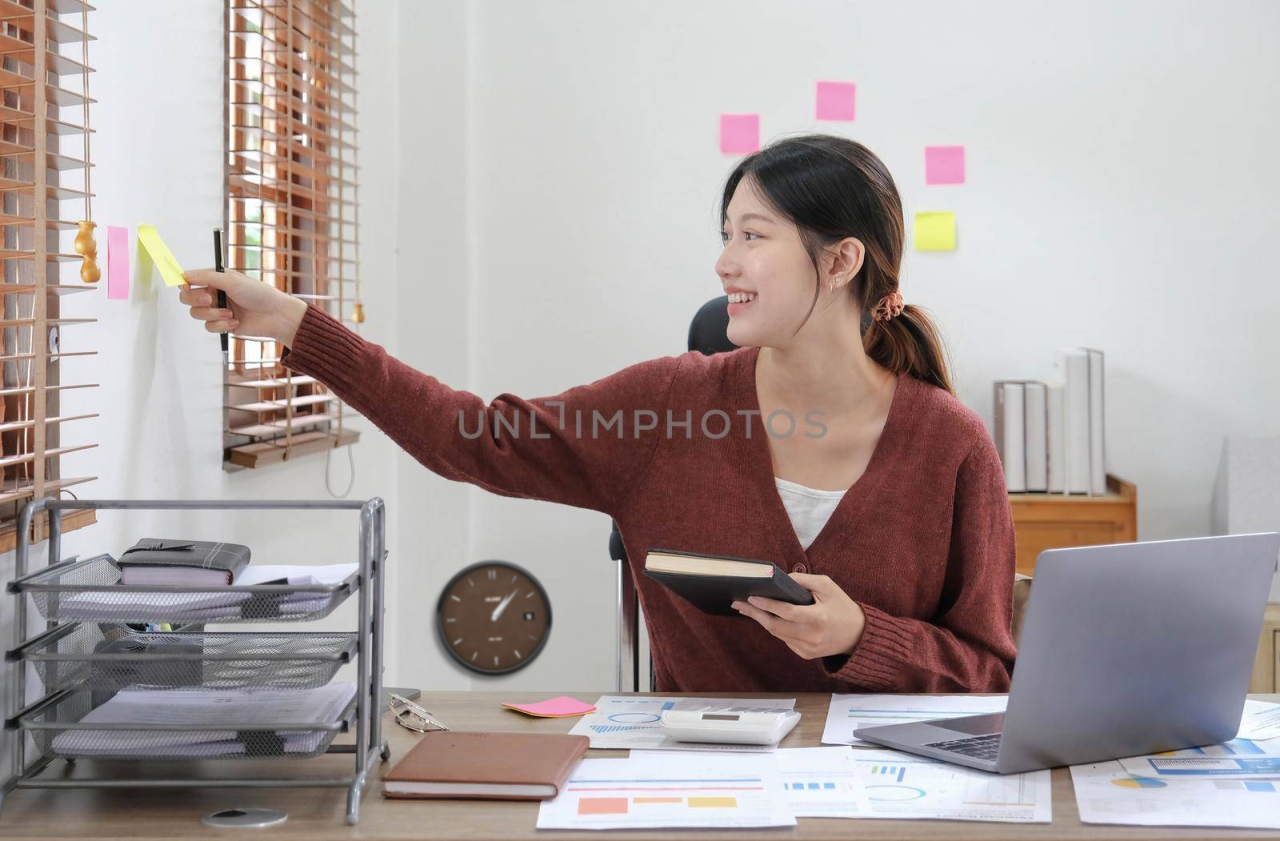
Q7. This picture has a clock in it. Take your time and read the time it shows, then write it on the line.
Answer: 1:07
